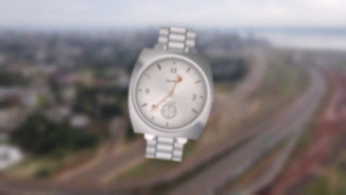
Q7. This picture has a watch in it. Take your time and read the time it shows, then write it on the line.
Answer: 12:37
